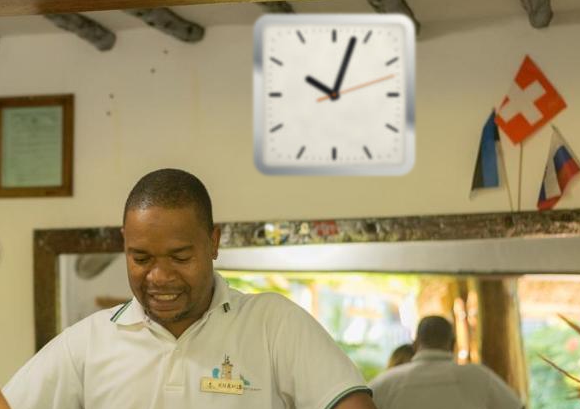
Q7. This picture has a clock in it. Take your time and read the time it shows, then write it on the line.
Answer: 10:03:12
